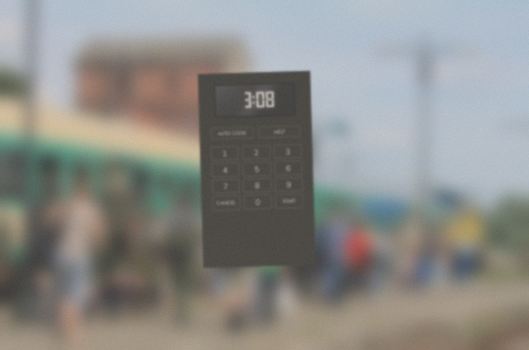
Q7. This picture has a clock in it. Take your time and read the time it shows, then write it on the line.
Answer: 3:08
